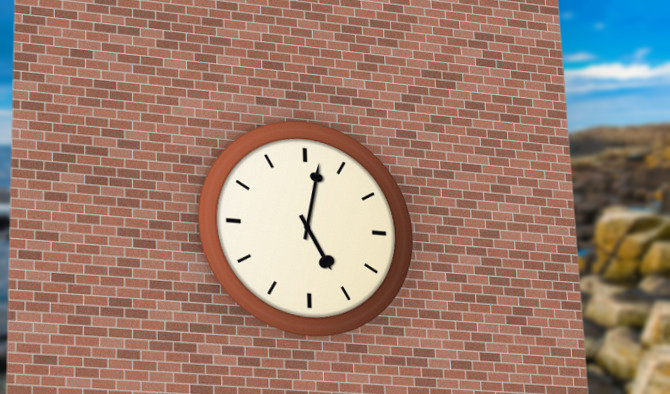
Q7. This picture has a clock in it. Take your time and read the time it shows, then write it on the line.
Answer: 5:02
